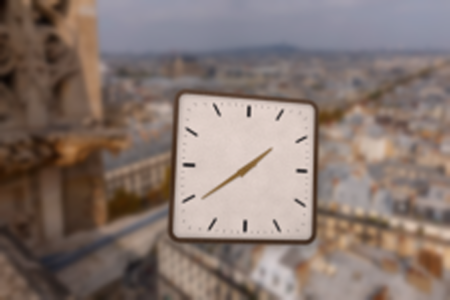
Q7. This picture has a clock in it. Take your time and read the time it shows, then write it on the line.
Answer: 1:39
